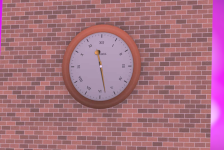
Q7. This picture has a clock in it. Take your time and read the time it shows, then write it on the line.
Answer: 11:28
